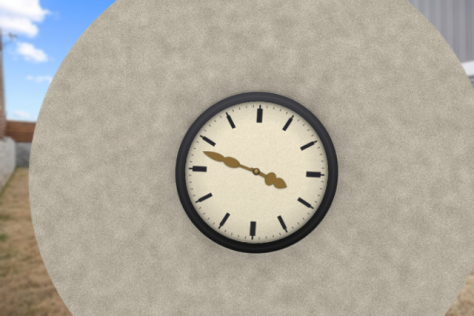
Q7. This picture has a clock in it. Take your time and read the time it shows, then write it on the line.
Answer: 3:48
